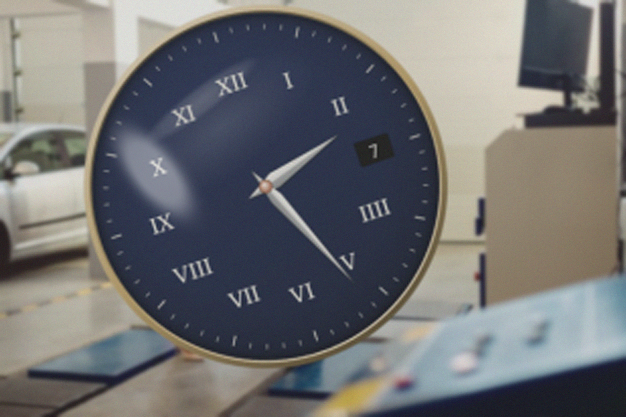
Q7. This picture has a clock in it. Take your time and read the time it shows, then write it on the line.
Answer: 2:26
